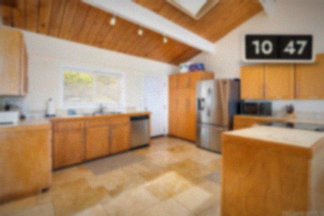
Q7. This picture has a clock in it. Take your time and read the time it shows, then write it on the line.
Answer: 10:47
